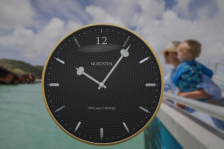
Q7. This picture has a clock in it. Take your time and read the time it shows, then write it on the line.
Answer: 10:06
